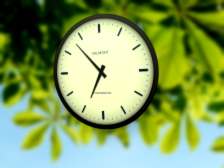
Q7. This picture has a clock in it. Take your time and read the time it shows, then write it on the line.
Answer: 6:53
